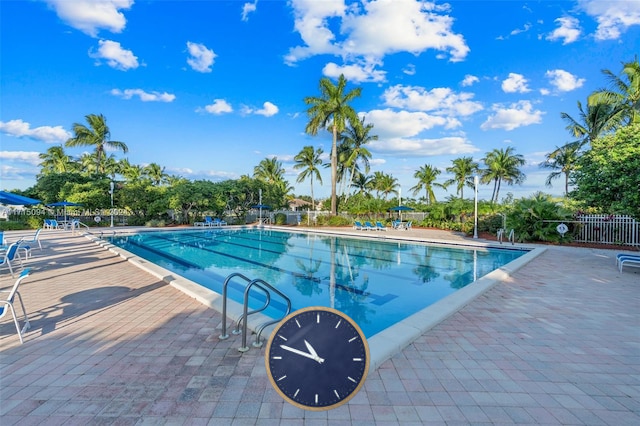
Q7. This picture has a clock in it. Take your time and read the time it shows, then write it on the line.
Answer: 10:48
